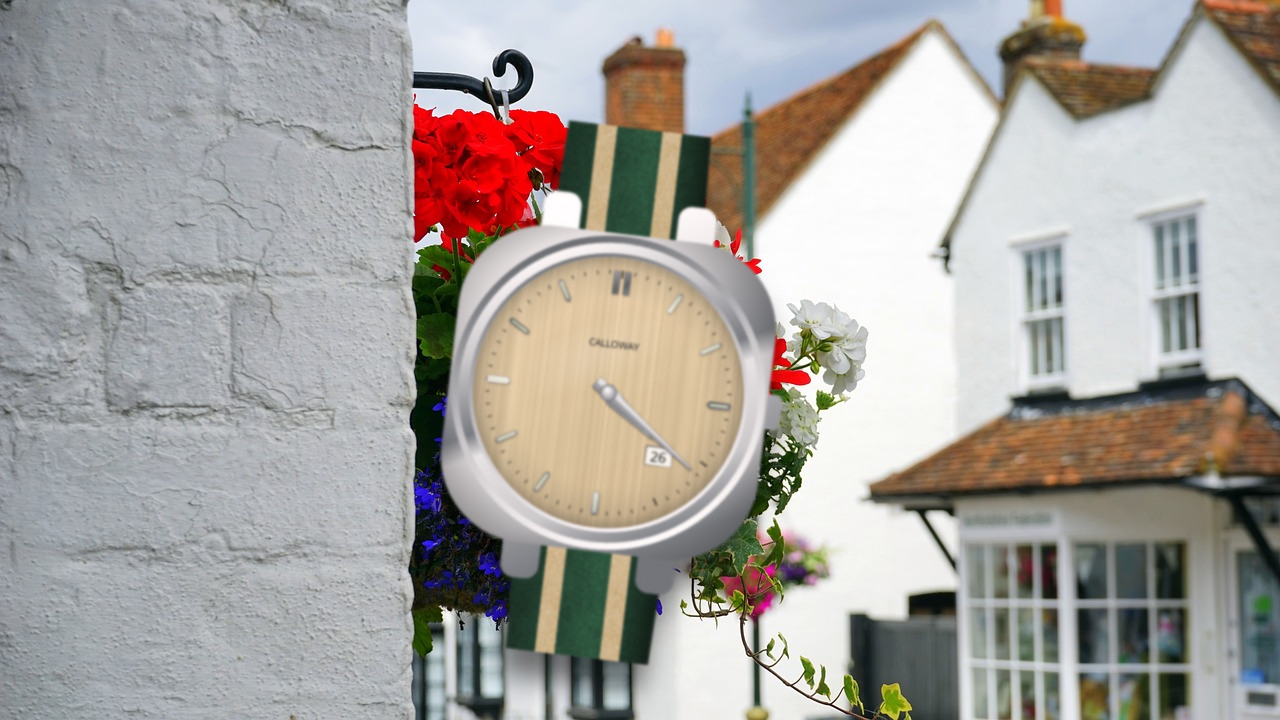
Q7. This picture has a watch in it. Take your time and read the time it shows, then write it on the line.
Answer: 4:21
